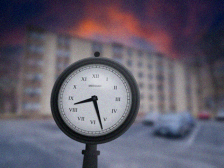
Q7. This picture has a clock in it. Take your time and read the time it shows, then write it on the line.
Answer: 8:27
